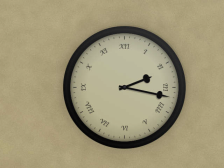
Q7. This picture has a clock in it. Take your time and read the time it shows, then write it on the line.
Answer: 2:17
